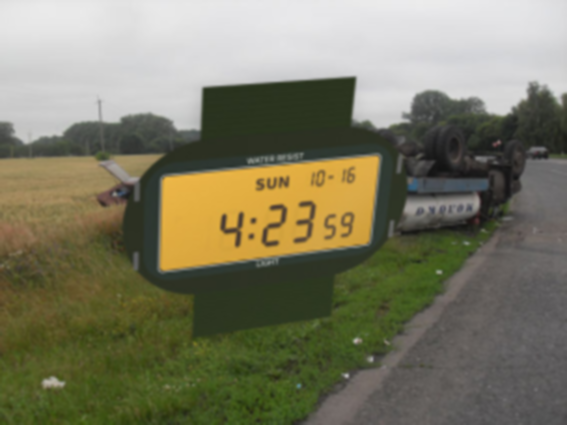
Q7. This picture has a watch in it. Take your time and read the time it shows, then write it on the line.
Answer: 4:23:59
